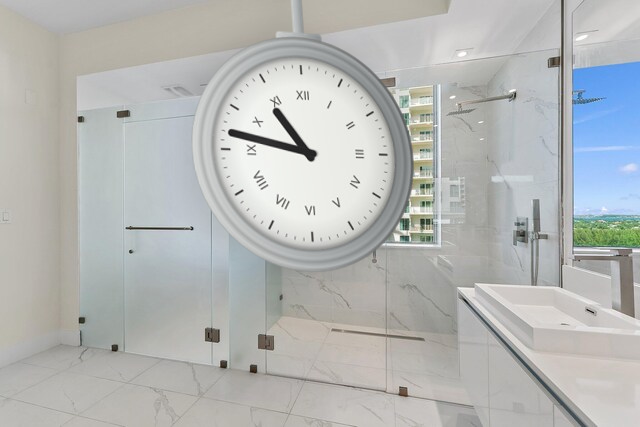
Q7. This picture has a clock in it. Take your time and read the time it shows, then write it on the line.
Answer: 10:47
